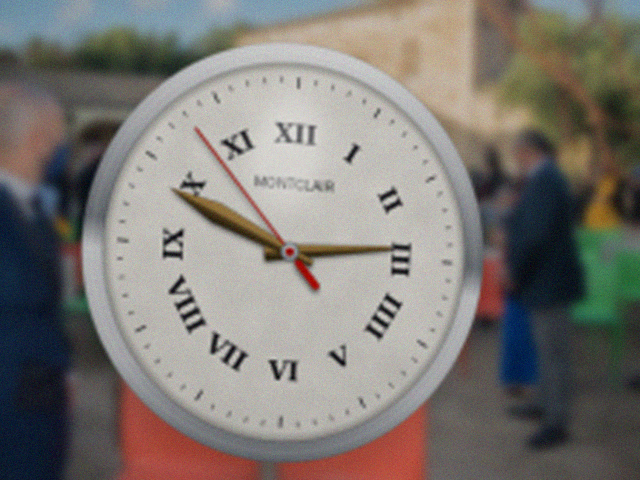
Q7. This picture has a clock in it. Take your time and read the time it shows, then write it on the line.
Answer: 2:48:53
